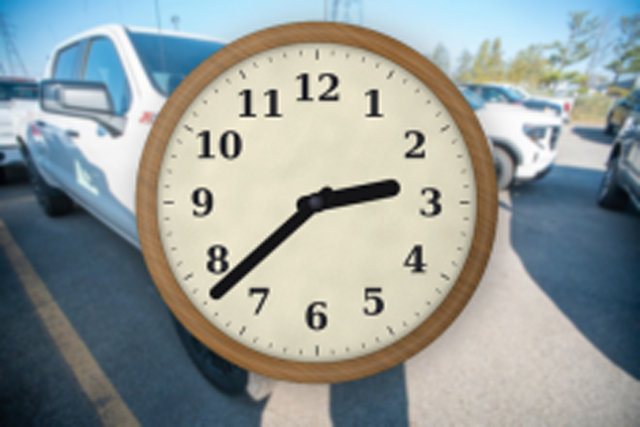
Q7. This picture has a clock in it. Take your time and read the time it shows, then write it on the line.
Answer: 2:38
